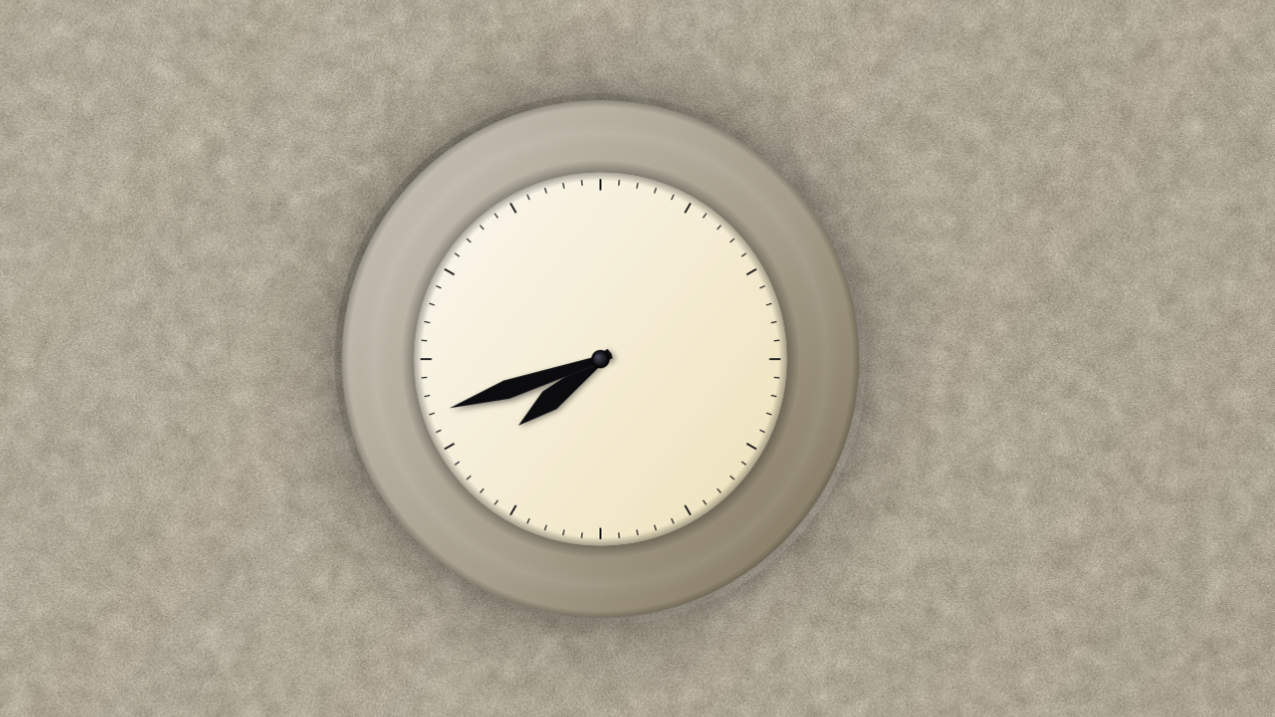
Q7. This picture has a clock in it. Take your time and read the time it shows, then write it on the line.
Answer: 7:42
